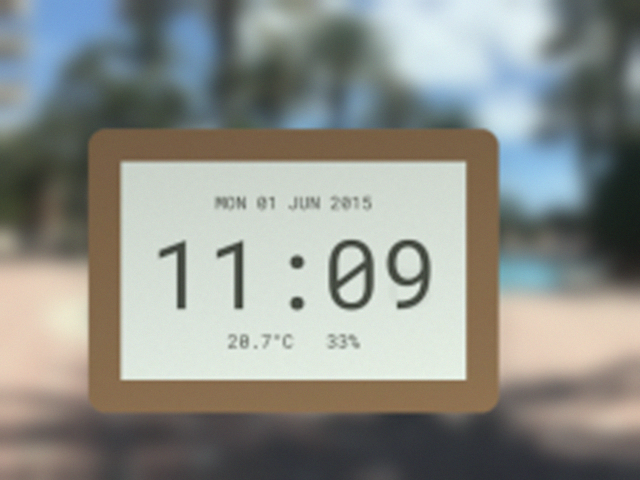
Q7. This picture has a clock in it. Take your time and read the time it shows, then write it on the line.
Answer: 11:09
